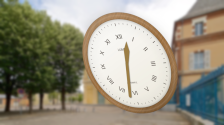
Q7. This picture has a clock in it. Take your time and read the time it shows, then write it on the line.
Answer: 12:32
